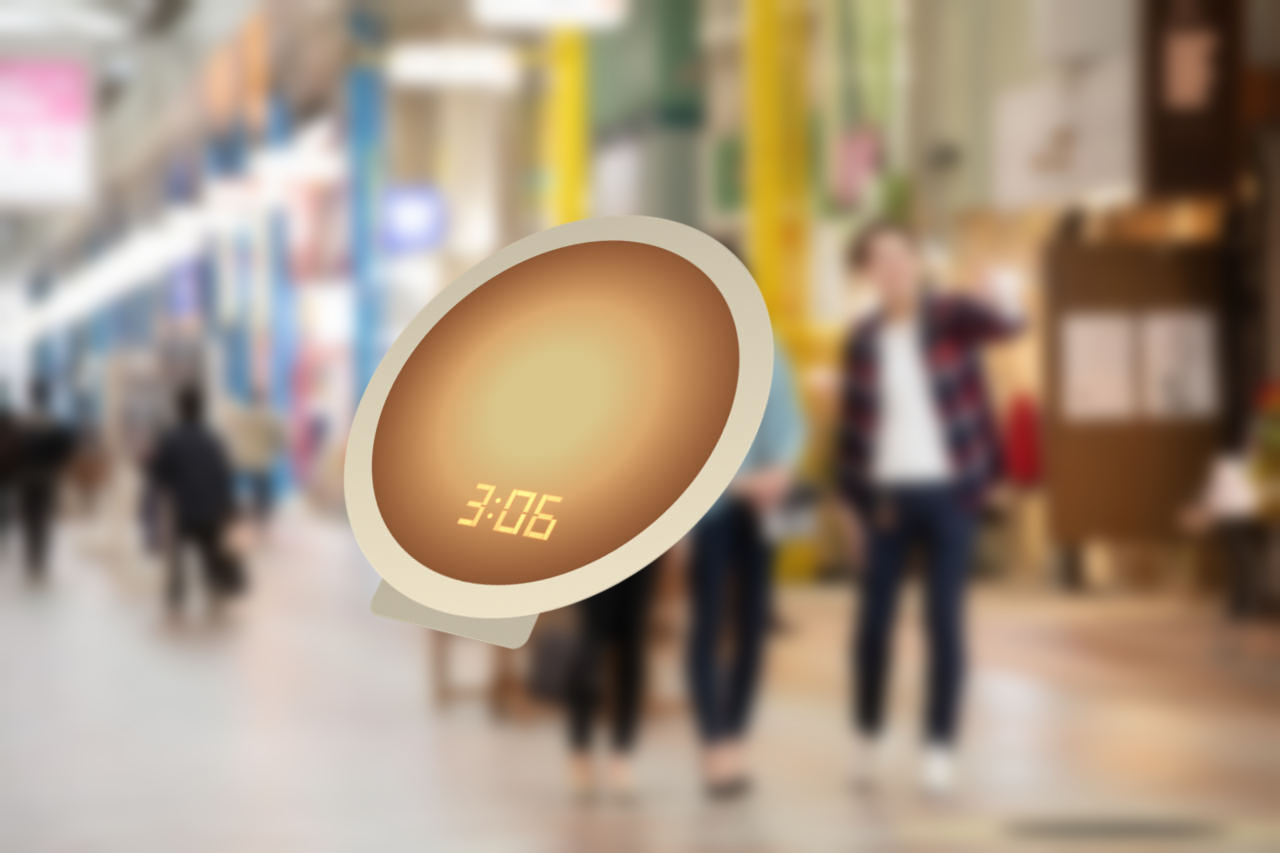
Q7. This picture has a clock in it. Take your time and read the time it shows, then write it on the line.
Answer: 3:06
